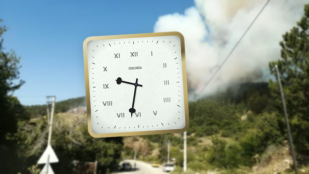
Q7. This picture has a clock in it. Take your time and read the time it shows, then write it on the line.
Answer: 9:32
